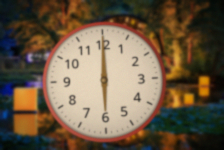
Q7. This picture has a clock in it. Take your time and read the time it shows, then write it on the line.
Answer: 6:00
